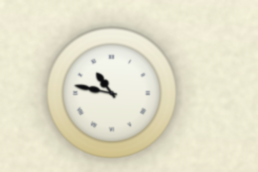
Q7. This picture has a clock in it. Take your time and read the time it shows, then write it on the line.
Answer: 10:47
